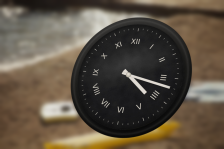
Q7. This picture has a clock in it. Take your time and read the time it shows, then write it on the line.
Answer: 4:17
